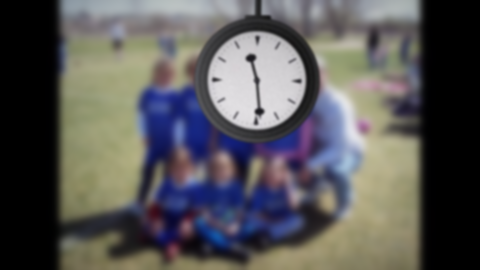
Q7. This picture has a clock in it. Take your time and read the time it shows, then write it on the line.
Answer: 11:29
